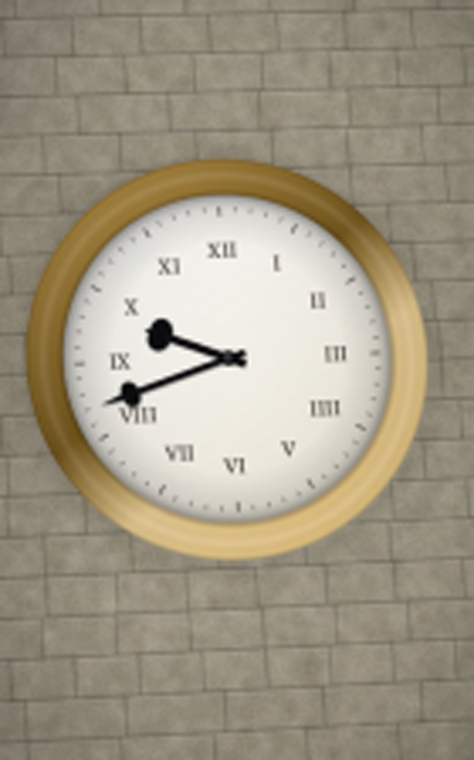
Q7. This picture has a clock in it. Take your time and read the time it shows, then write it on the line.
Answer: 9:42
